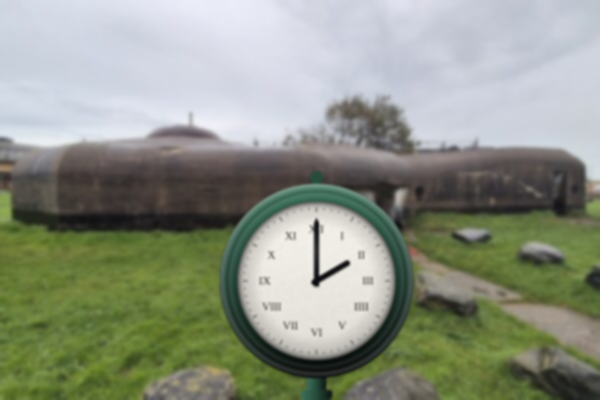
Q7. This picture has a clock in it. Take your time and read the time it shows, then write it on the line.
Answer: 2:00
